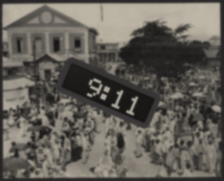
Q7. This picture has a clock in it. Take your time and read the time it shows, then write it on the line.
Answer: 9:11
